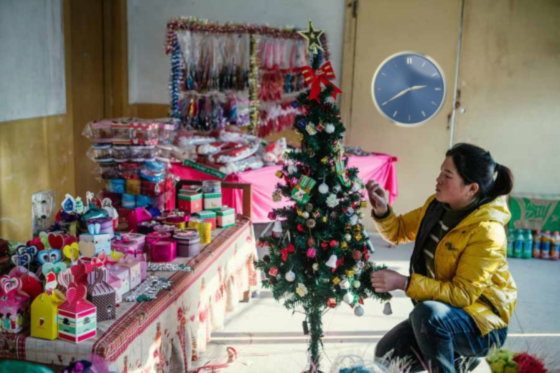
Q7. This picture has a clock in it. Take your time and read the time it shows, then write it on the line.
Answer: 2:40
